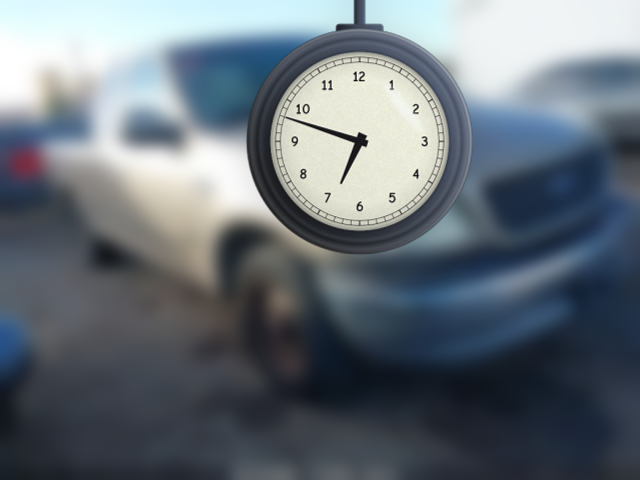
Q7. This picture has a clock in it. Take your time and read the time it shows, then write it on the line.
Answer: 6:48
